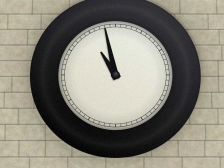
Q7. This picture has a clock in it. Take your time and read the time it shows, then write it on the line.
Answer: 10:58
